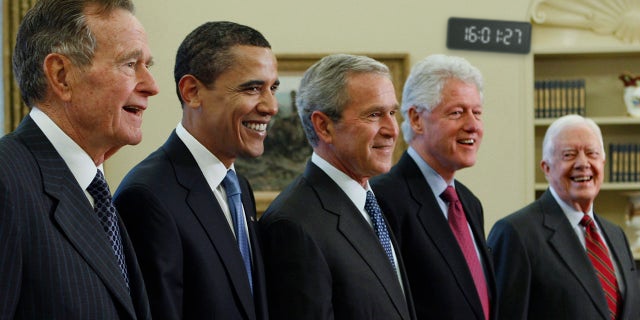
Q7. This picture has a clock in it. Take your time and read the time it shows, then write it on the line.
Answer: 16:01:27
